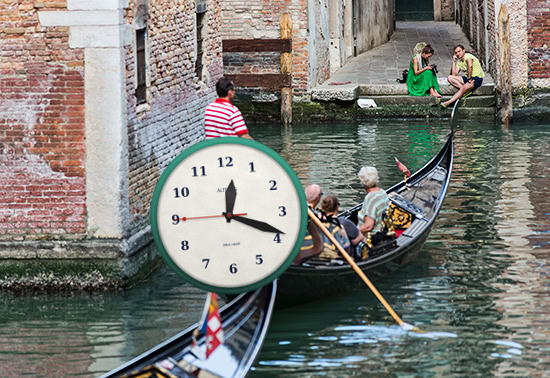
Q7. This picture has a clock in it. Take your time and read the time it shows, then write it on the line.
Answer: 12:18:45
